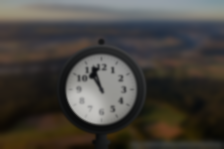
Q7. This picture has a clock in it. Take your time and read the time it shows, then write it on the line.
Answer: 10:57
